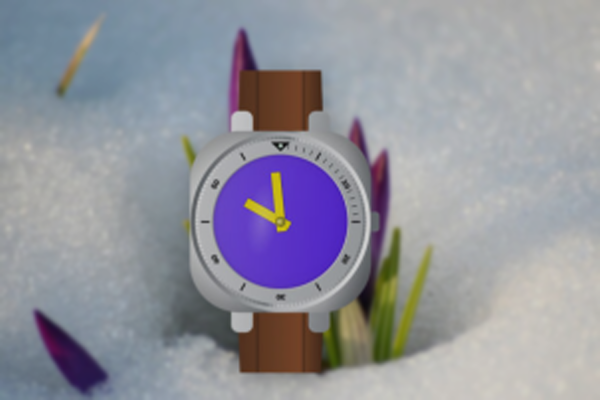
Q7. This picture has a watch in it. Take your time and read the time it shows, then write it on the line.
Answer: 9:59
